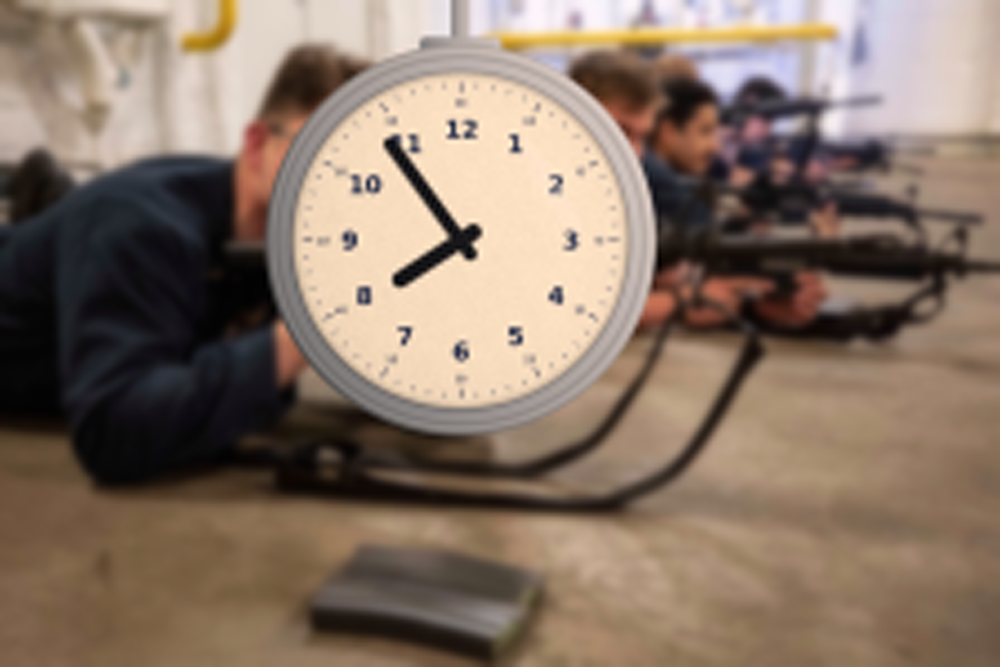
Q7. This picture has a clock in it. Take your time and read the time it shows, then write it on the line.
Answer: 7:54
